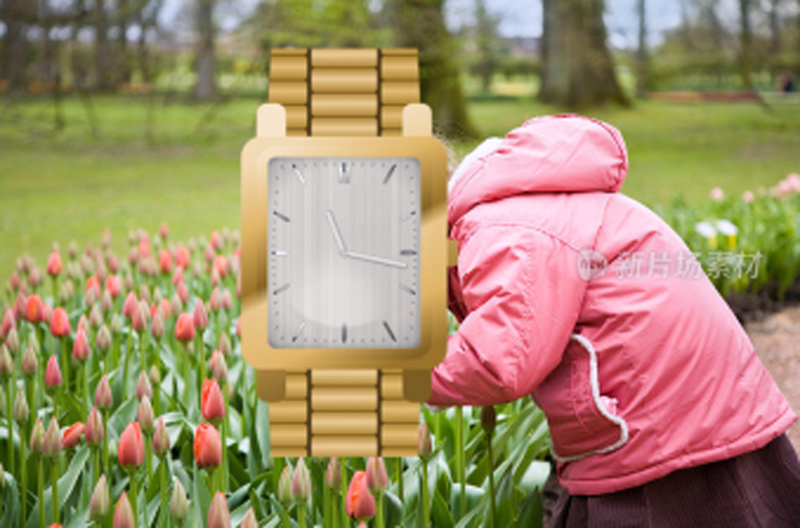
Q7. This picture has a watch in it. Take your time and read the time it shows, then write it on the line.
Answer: 11:17
